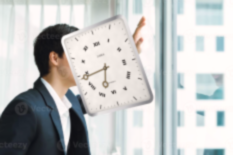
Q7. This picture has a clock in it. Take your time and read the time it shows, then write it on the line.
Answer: 6:44
